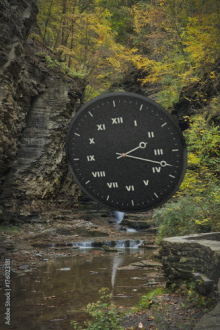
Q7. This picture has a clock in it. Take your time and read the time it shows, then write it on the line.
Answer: 2:18
